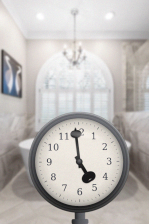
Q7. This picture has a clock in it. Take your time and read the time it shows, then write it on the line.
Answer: 4:59
